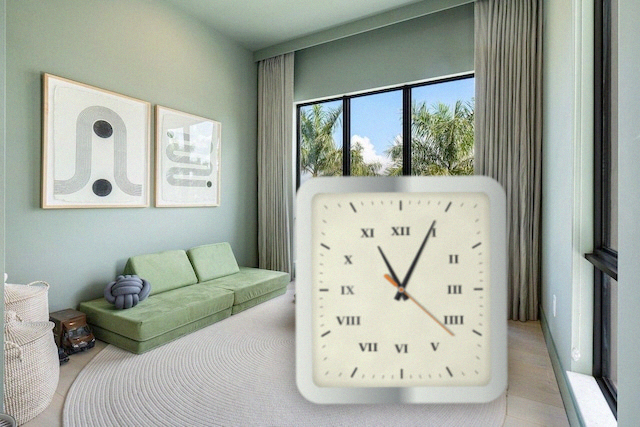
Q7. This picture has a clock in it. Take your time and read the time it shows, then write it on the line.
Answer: 11:04:22
